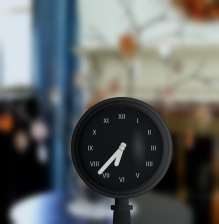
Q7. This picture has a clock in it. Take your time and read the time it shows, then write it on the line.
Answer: 6:37
